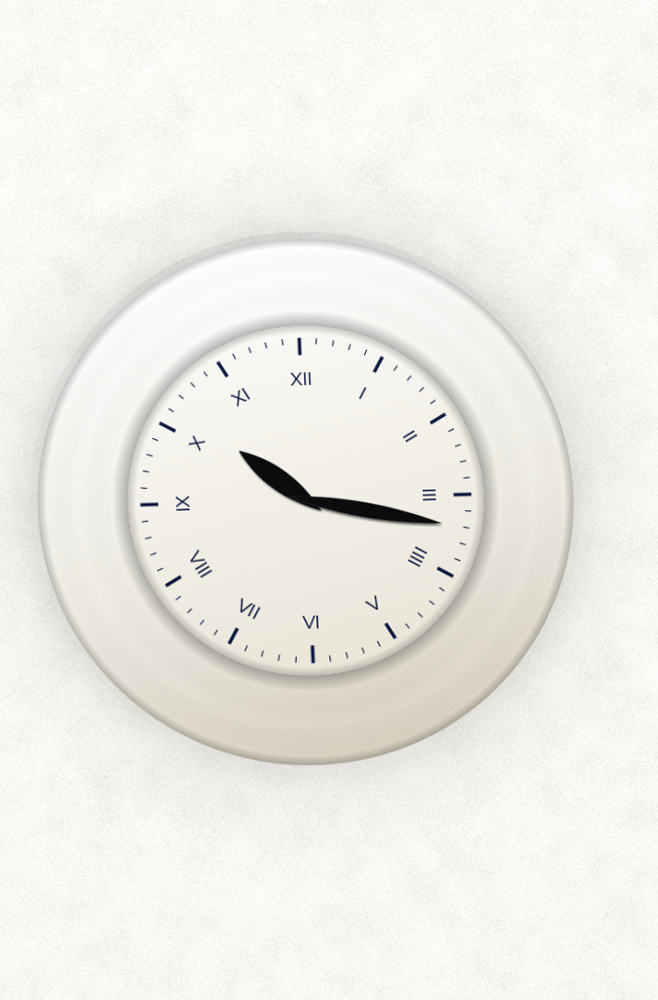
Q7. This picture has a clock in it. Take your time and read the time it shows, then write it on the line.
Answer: 10:17
